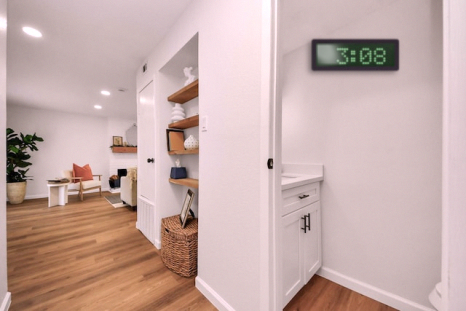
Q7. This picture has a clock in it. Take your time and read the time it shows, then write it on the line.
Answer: 3:08
